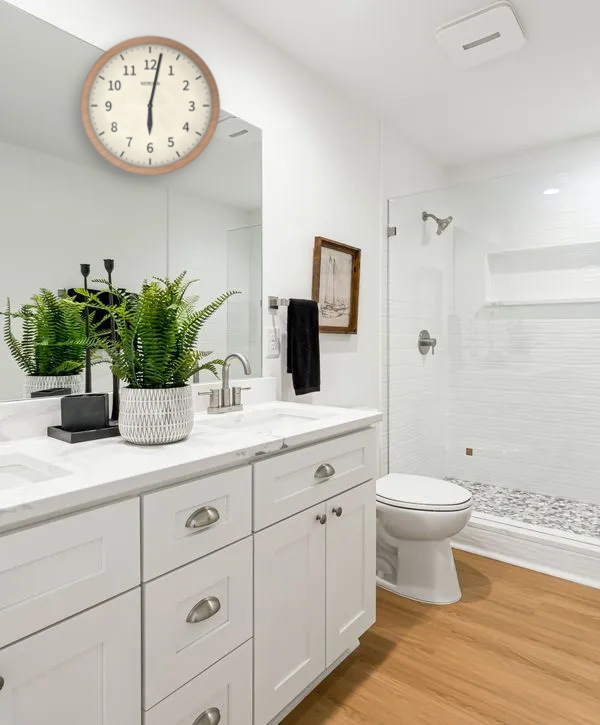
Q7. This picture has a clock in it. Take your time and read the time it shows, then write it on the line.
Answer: 6:02
